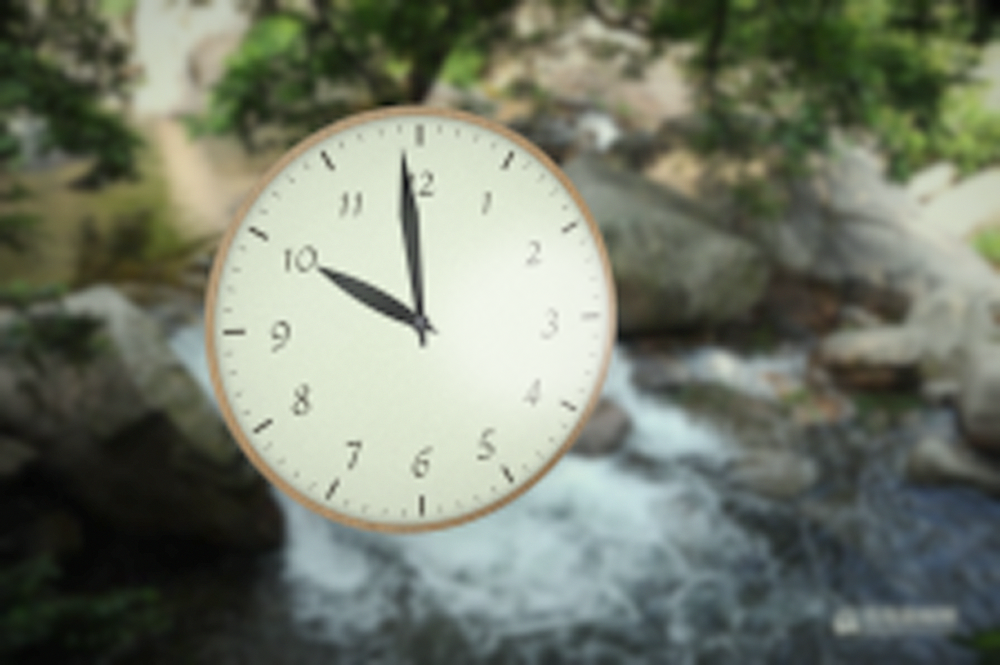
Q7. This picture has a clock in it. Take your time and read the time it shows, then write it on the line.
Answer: 9:59
